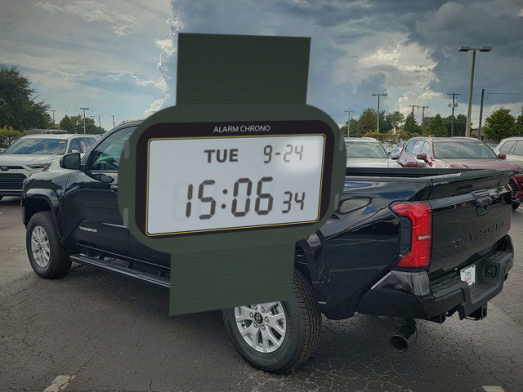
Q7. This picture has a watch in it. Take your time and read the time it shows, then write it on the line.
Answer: 15:06:34
